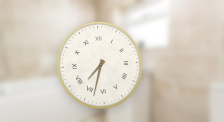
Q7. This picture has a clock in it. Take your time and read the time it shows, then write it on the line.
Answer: 7:33
